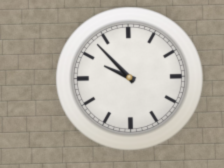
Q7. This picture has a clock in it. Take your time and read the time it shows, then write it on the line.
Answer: 9:53
